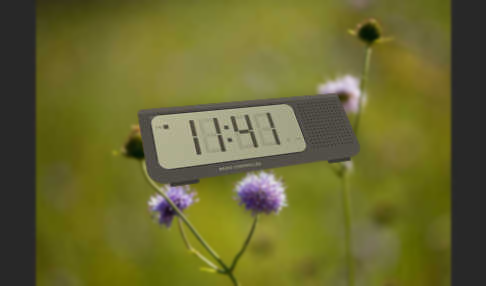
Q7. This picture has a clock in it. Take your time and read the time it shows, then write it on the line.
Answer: 11:41
